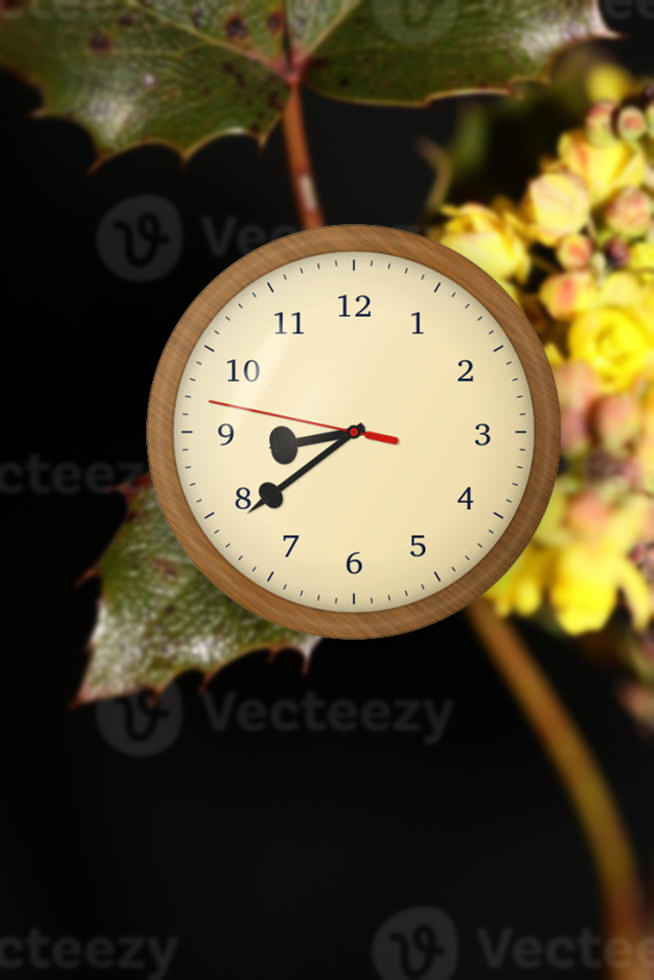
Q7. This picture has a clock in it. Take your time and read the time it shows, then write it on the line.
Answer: 8:38:47
